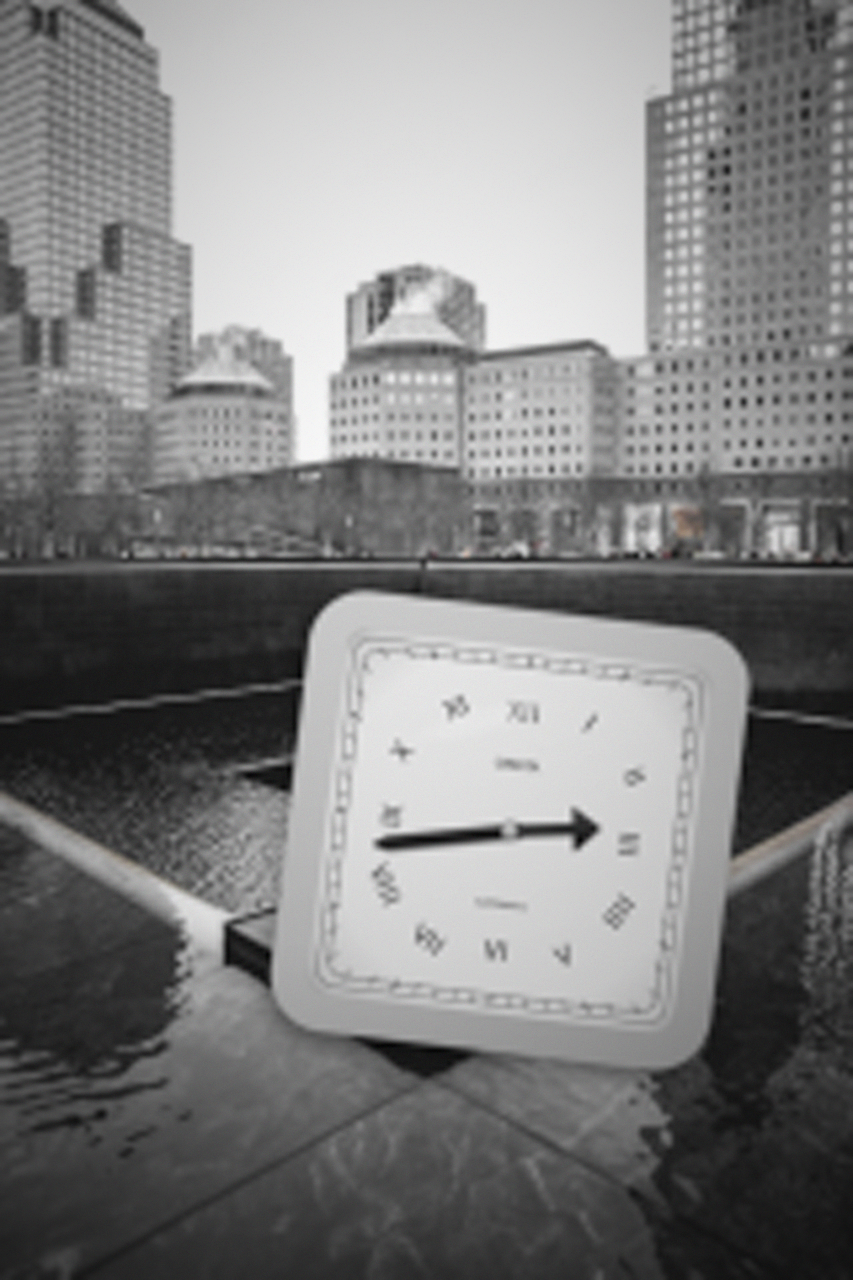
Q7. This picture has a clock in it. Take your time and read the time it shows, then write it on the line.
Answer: 2:43
